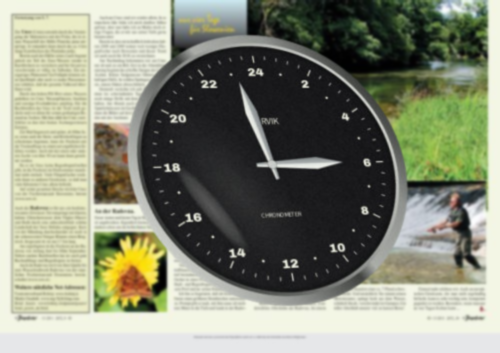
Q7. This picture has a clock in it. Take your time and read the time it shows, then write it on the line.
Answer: 5:58
